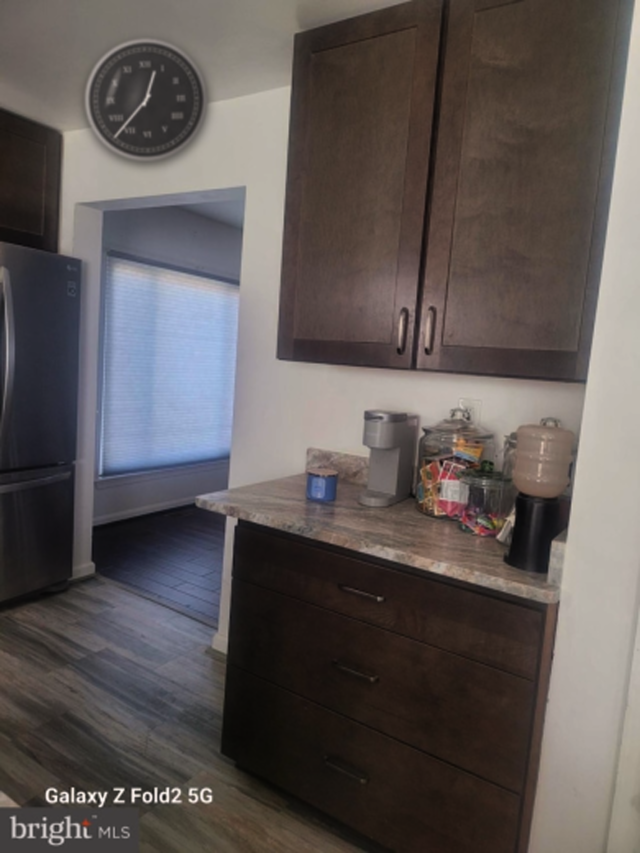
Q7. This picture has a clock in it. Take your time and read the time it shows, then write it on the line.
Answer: 12:37
